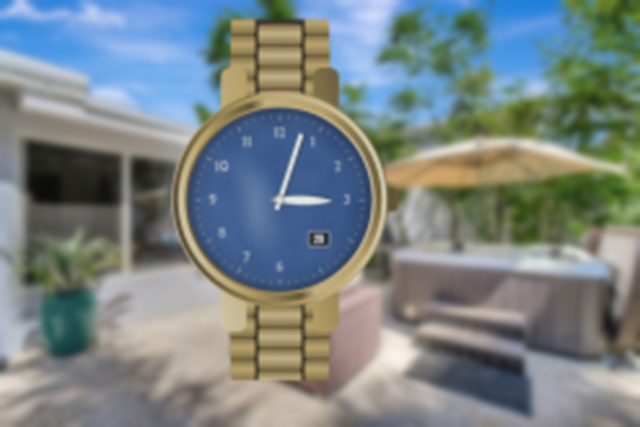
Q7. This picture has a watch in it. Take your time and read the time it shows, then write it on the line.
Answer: 3:03
